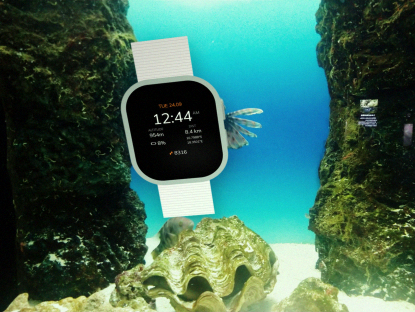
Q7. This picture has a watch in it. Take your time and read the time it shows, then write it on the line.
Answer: 12:44
